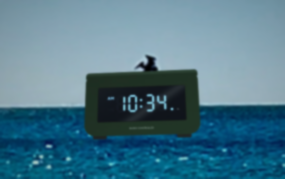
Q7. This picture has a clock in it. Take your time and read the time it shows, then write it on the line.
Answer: 10:34
